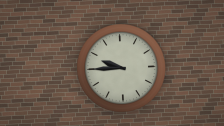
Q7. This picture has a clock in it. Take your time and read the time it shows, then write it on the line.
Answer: 9:45
